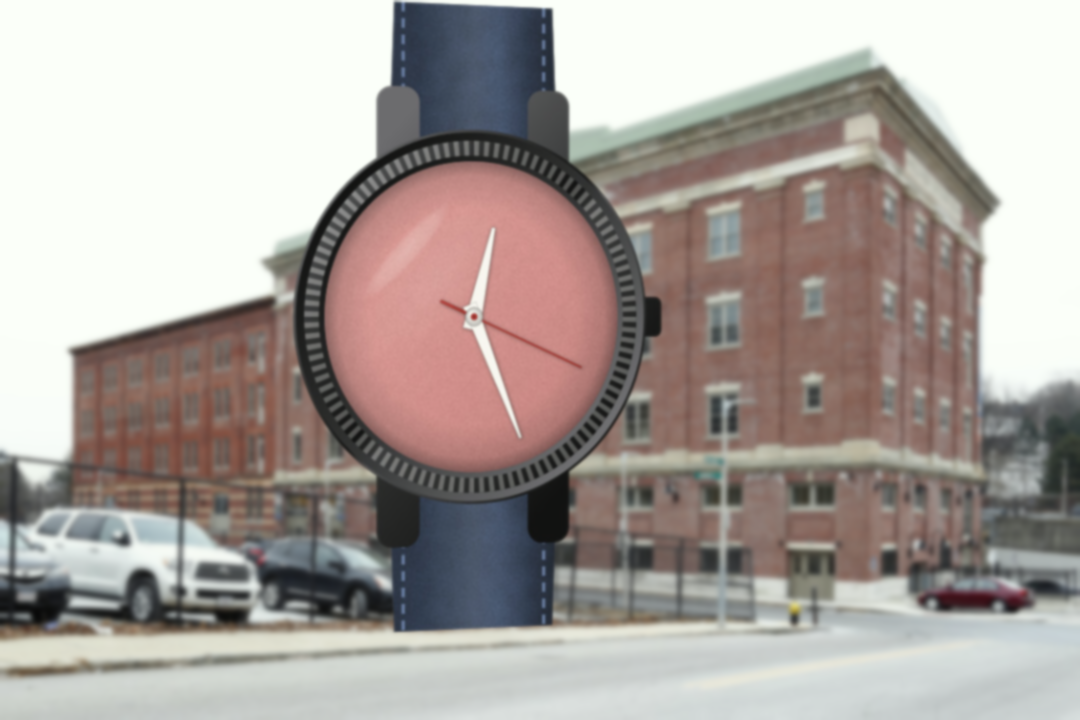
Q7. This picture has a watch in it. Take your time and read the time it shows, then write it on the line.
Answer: 12:26:19
